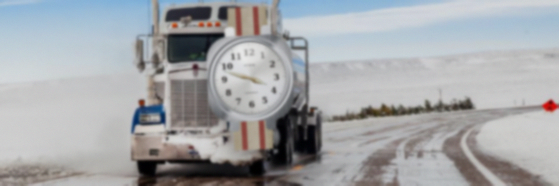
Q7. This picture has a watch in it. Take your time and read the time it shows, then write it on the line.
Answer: 3:48
